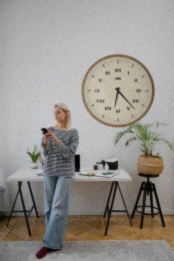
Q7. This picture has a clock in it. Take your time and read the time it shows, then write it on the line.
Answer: 6:23
